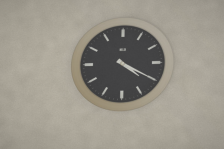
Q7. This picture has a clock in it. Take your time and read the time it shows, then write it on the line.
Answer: 4:20
